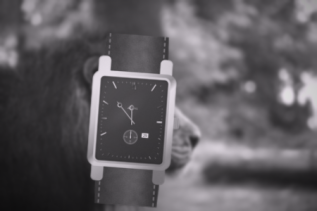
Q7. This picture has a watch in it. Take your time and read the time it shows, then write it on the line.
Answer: 11:53
